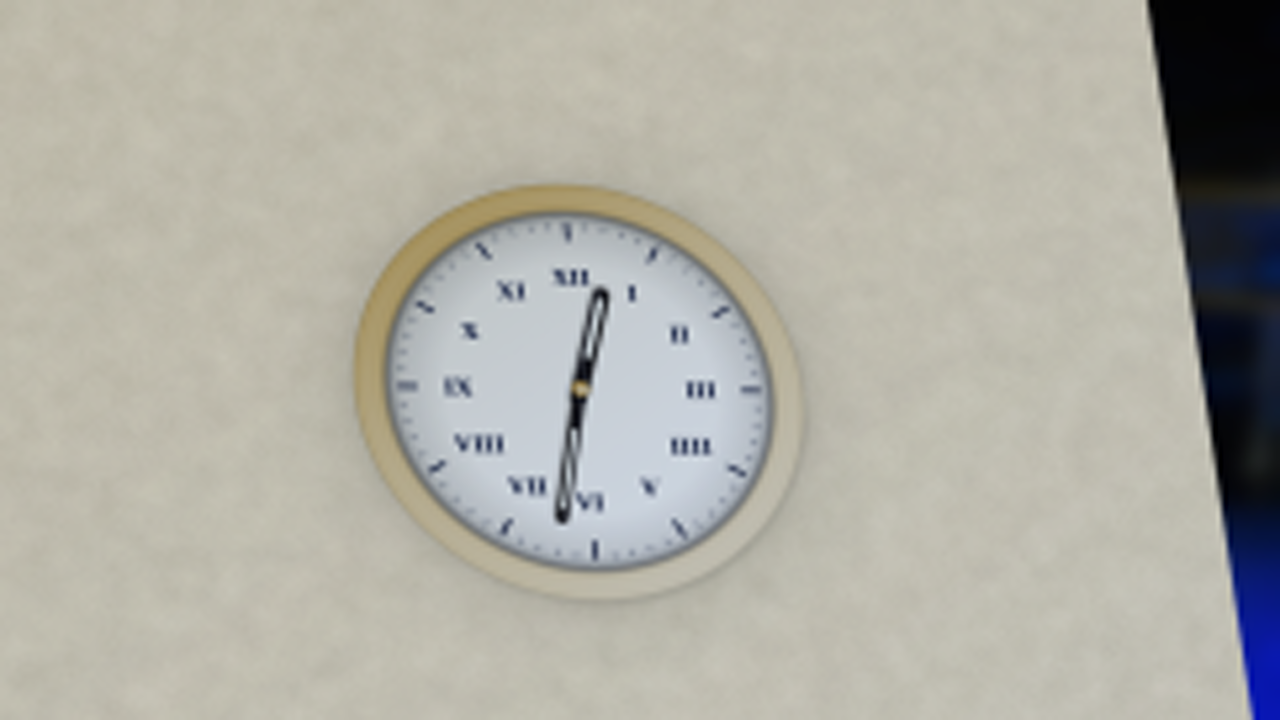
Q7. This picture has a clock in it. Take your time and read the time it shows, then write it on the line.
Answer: 12:32
